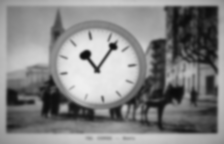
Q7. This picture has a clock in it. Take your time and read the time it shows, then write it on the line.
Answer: 11:07
